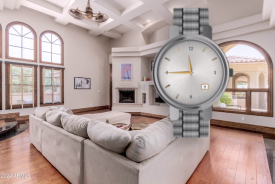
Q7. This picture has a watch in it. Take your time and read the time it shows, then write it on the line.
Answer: 11:45
